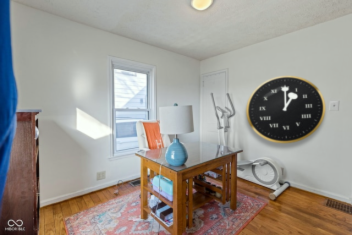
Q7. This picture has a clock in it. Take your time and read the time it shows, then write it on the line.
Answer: 1:00
